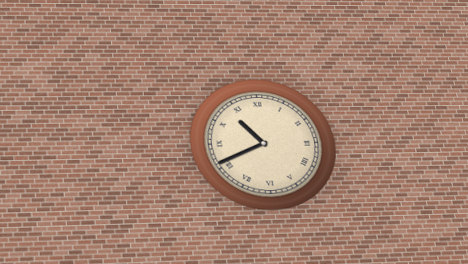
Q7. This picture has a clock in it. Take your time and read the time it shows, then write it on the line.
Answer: 10:41
